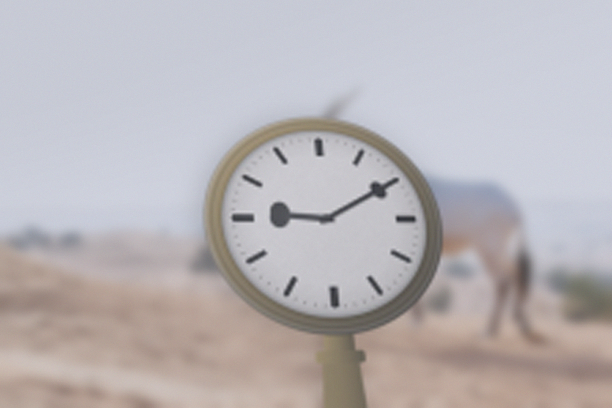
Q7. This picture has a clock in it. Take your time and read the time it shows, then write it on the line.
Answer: 9:10
